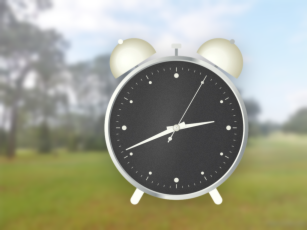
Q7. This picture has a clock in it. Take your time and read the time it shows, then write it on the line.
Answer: 2:41:05
